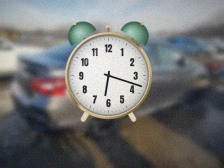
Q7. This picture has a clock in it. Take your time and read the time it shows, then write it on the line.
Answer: 6:18
